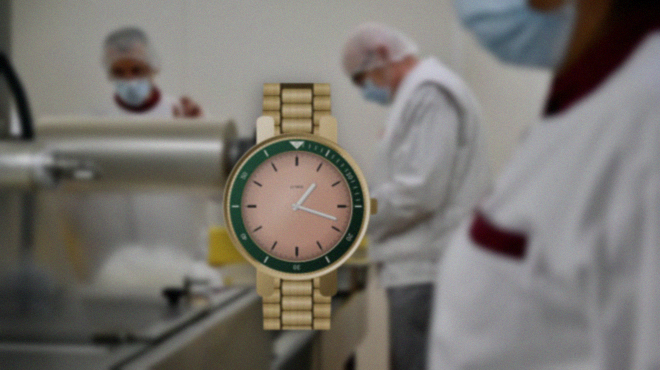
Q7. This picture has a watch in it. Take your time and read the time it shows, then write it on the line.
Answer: 1:18
